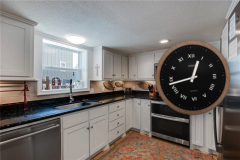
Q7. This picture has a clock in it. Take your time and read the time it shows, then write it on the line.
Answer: 12:43
